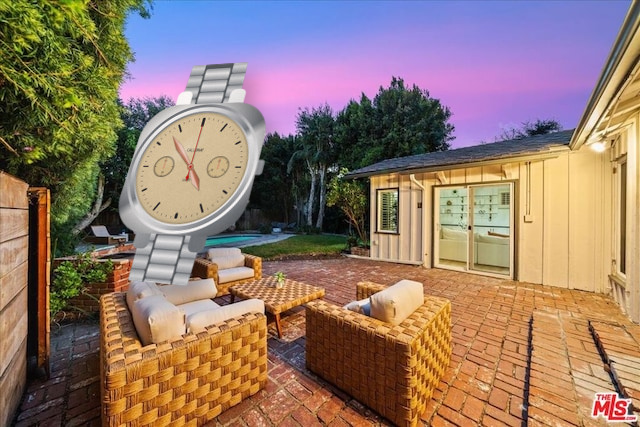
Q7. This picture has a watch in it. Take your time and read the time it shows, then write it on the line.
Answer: 4:53
